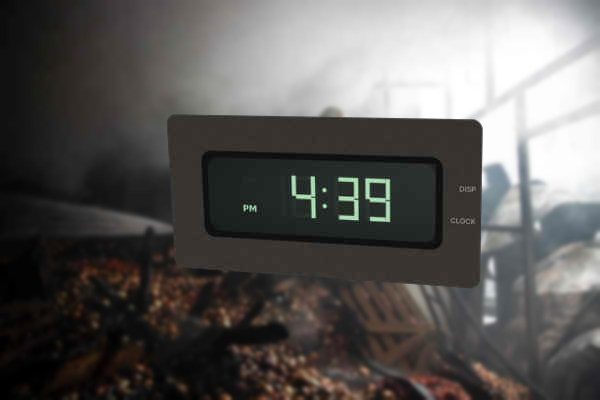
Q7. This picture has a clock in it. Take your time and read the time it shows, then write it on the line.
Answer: 4:39
